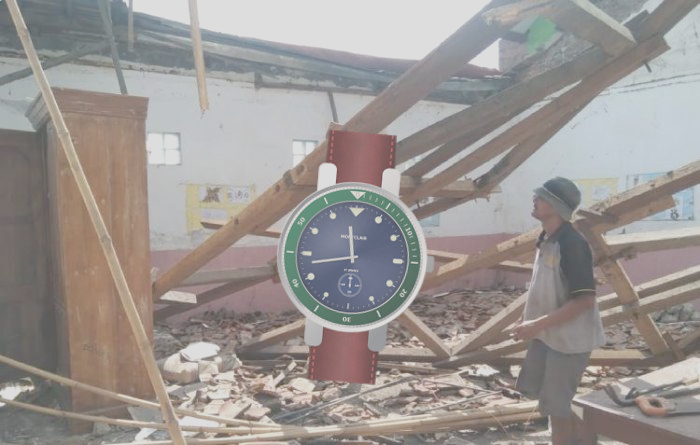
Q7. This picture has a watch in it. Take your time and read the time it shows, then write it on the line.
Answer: 11:43
